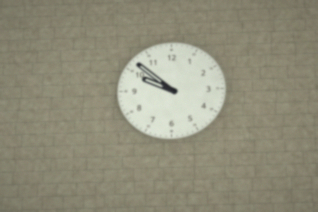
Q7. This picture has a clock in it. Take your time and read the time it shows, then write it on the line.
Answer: 9:52
